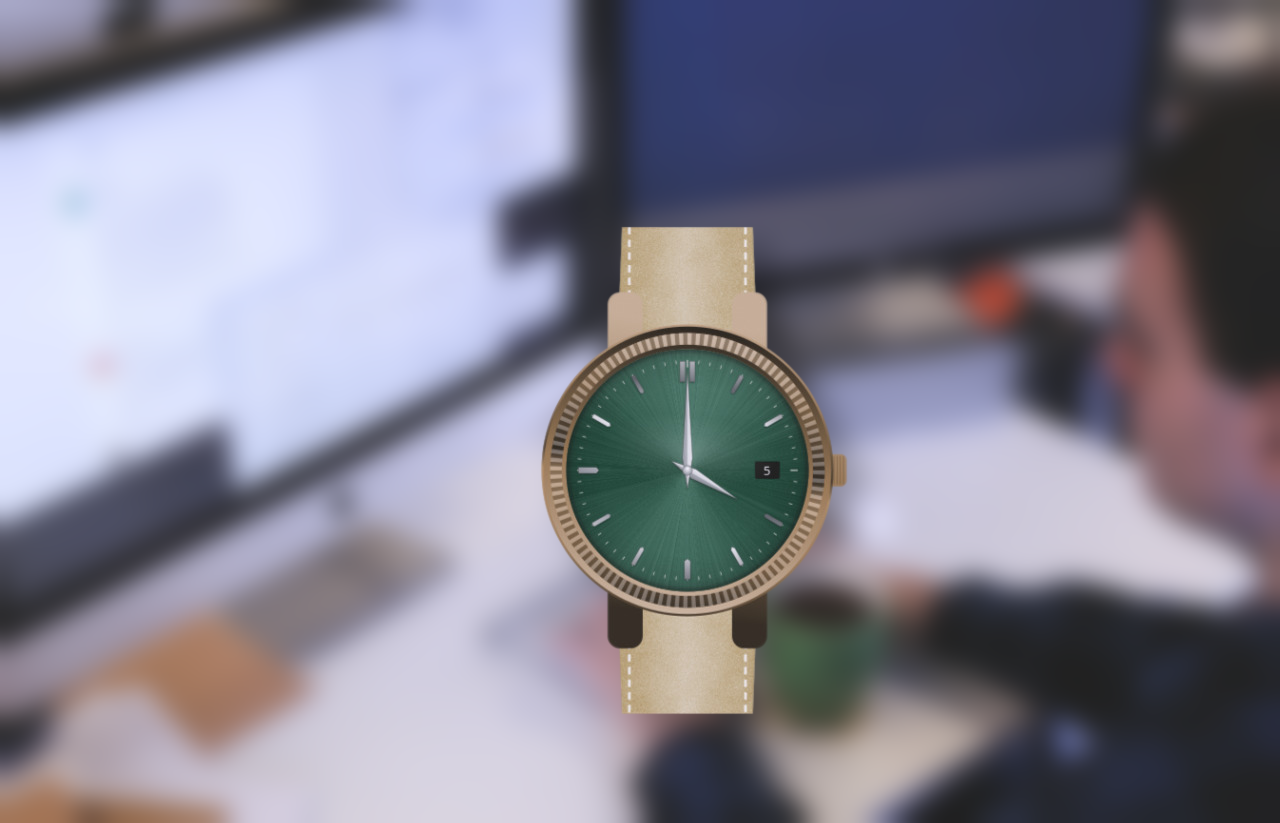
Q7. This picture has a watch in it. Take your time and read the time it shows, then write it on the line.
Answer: 4:00
